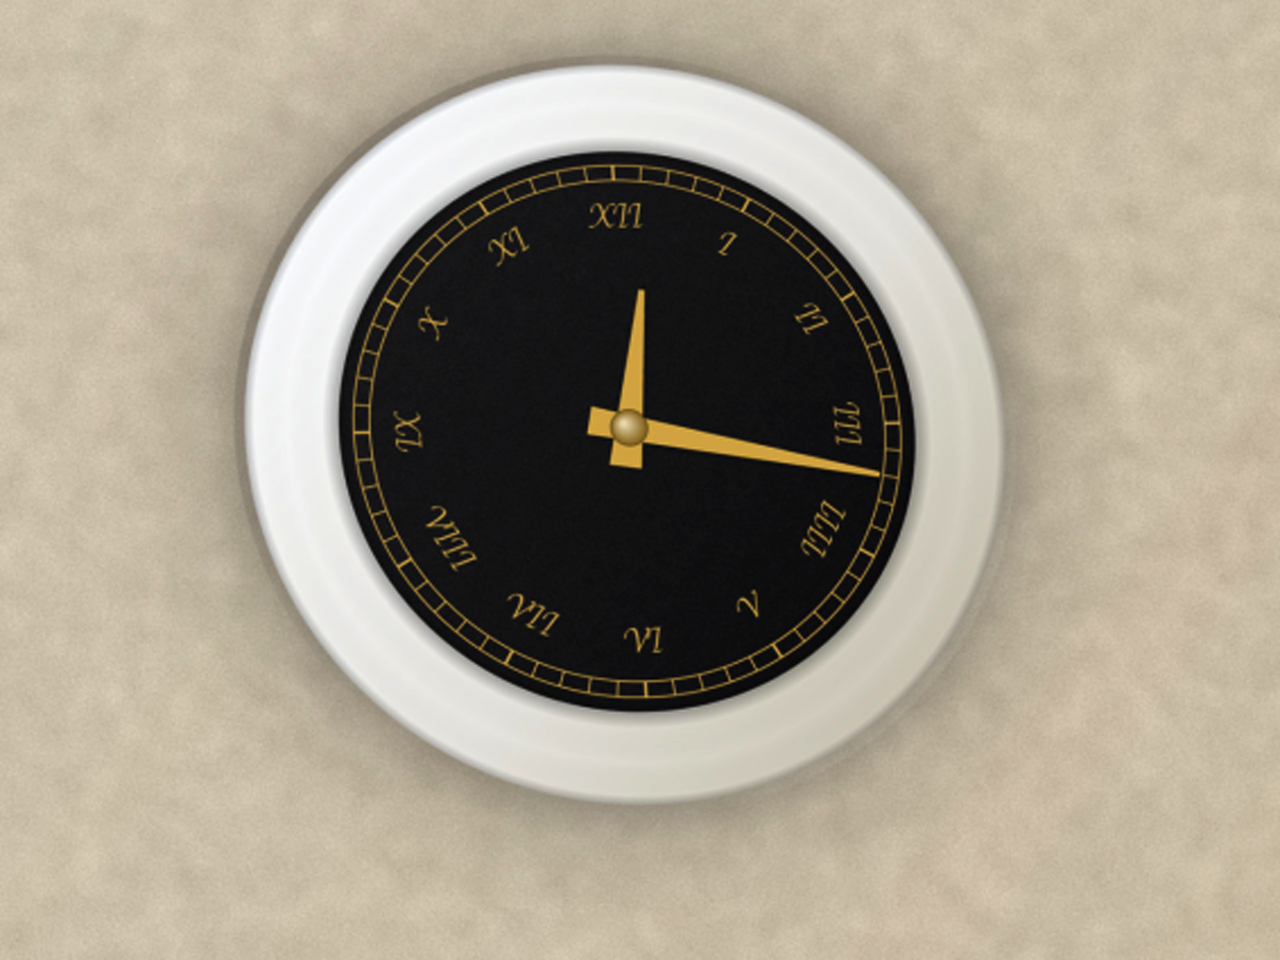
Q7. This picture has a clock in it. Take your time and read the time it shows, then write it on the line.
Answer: 12:17
